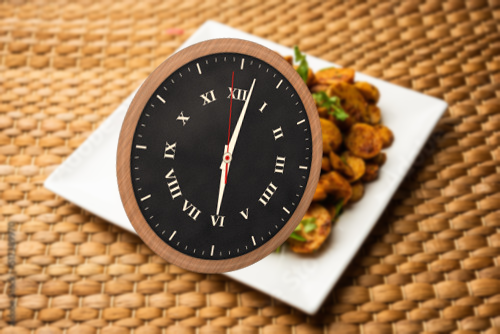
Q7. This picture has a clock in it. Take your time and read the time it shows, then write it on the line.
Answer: 6:01:59
